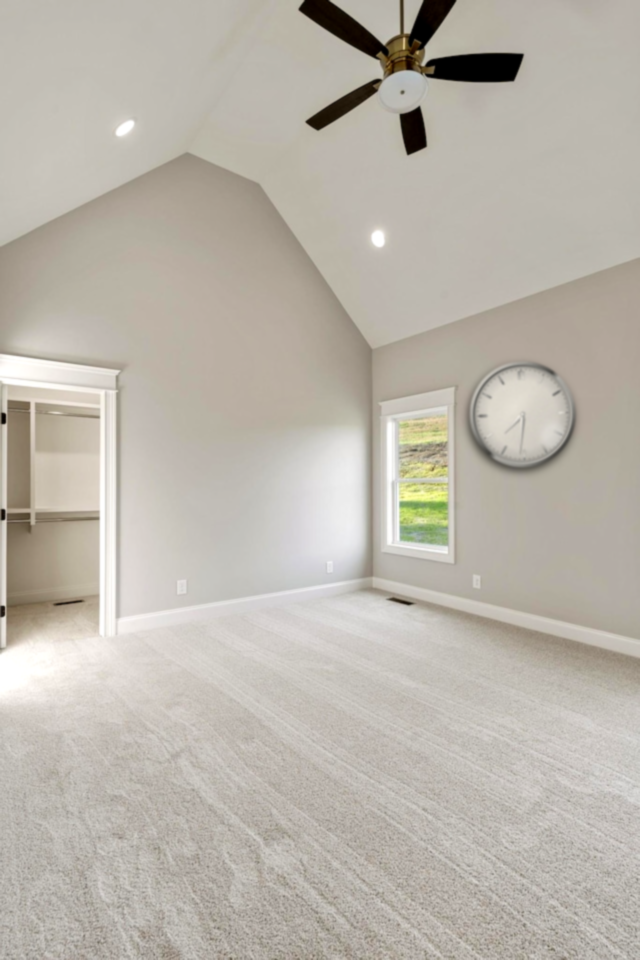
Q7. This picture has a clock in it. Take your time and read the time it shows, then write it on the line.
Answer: 7:31
